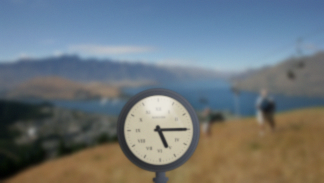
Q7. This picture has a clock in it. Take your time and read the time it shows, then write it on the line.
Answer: 5:15
